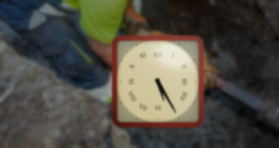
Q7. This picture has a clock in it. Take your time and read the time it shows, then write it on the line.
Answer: 5:25
